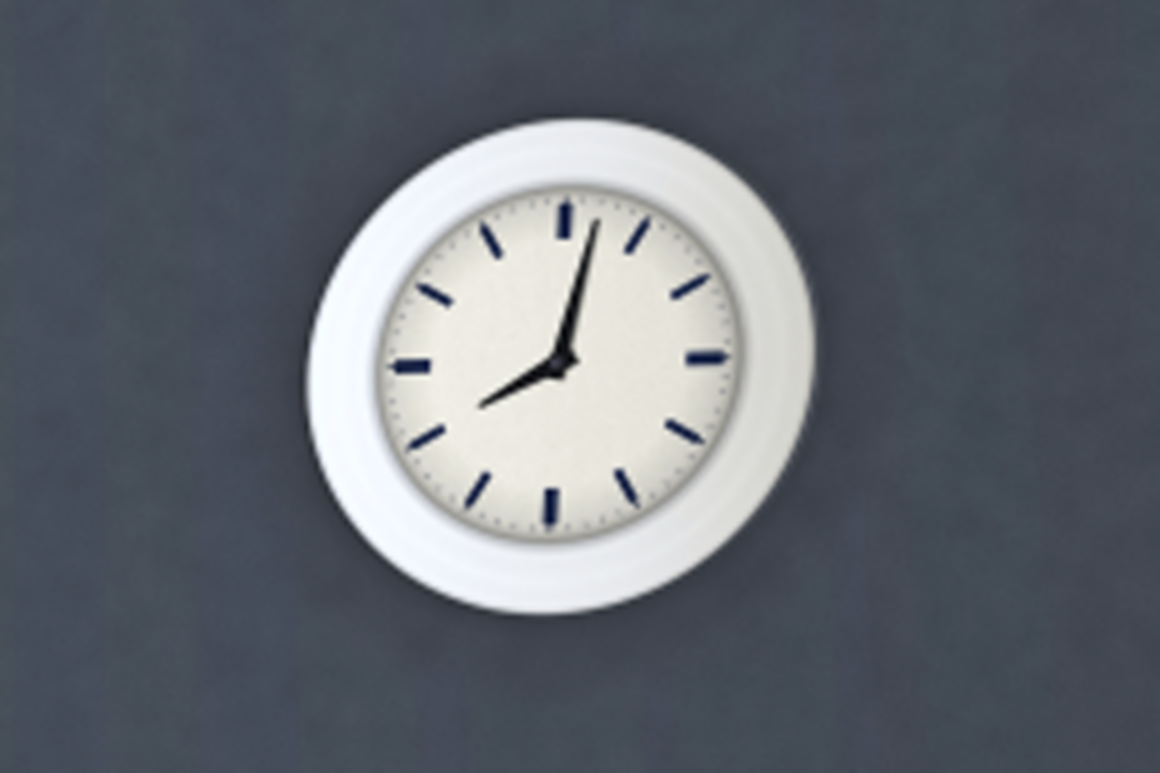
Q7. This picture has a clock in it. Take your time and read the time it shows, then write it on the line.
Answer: 8:02
